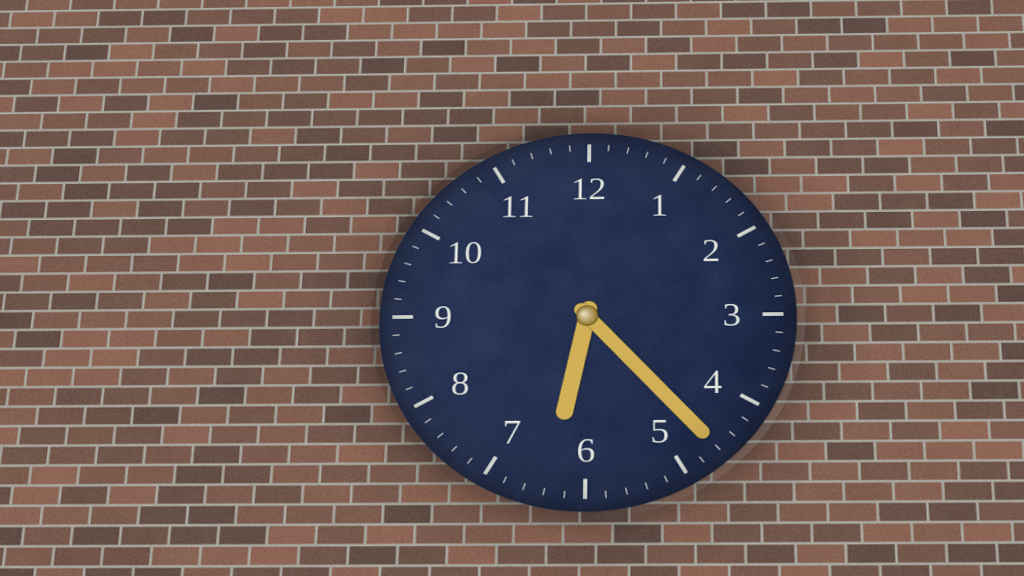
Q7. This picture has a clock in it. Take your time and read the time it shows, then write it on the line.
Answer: 6:23
